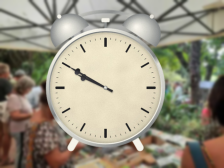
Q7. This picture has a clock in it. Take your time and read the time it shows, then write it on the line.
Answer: 9:50
